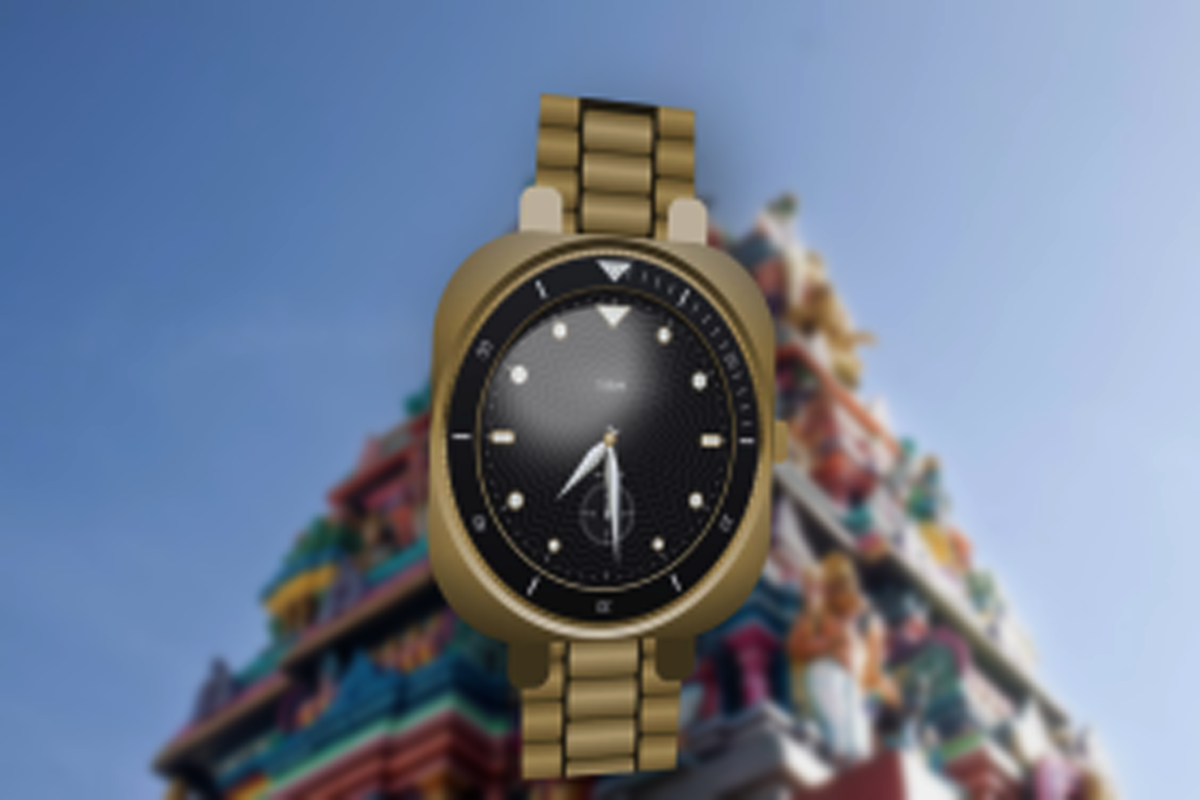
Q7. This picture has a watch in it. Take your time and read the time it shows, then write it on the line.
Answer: 7:29
